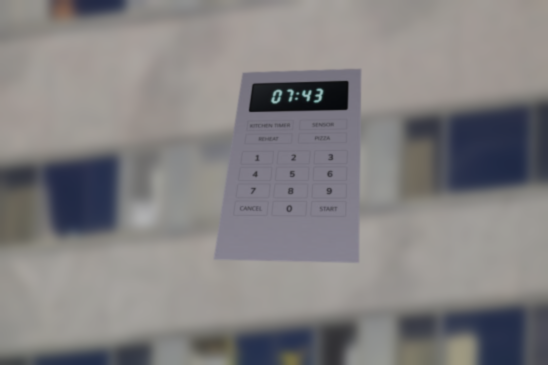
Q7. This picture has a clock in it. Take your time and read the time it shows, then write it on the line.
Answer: 7:43
